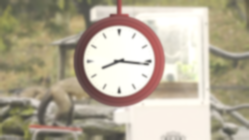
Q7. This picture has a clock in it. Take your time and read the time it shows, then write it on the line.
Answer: 8:16
